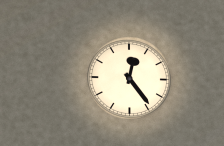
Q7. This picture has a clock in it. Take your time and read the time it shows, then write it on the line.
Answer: 12:24
